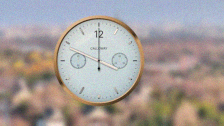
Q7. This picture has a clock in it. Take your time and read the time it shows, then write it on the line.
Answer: 3:49
